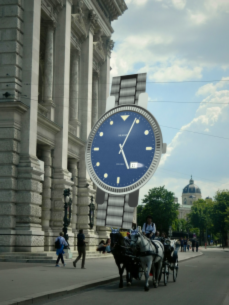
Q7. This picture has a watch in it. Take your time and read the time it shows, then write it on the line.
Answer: 5:04
